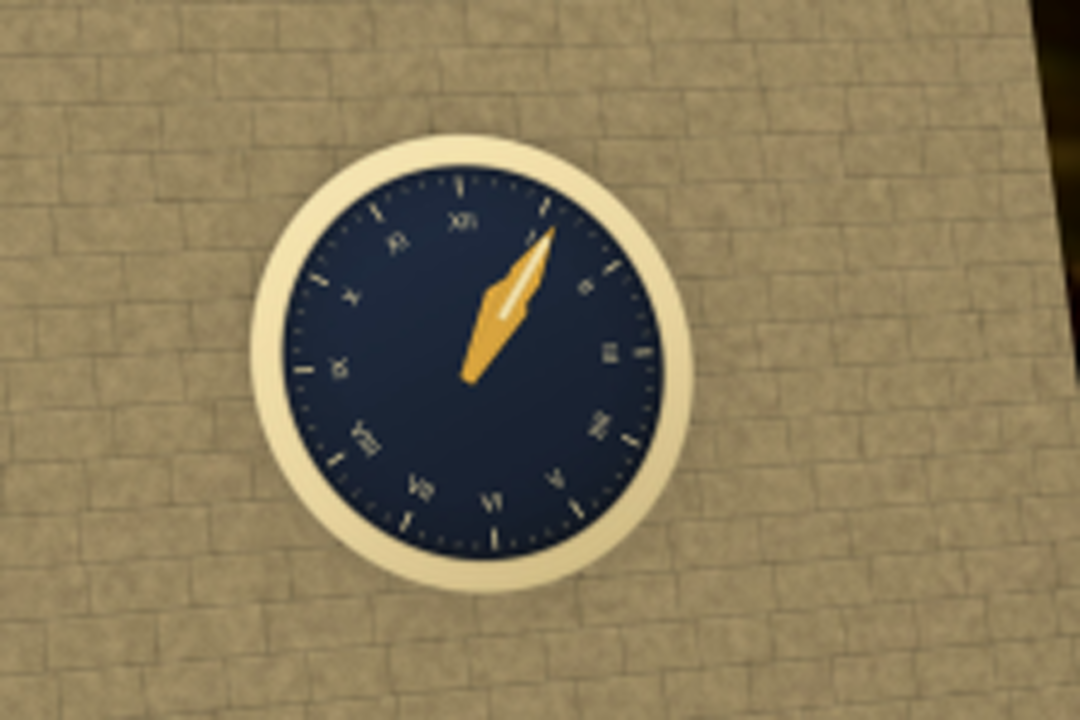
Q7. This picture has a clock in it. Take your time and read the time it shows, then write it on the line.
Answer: 1:06
